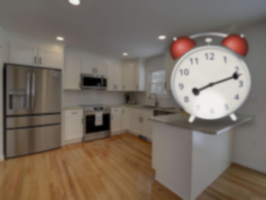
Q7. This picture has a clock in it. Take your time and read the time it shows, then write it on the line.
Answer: 8:12
